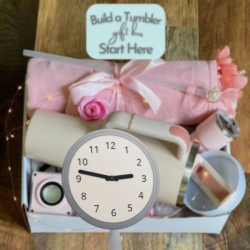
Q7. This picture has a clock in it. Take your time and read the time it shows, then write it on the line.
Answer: 2:47
